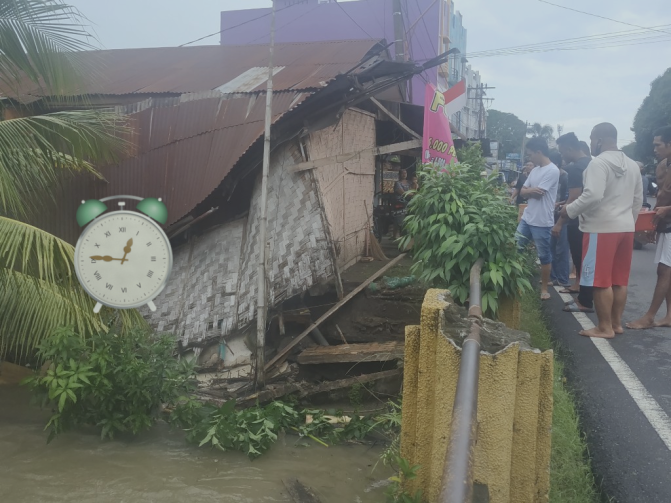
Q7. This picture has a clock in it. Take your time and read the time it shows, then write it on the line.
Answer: 12:46
